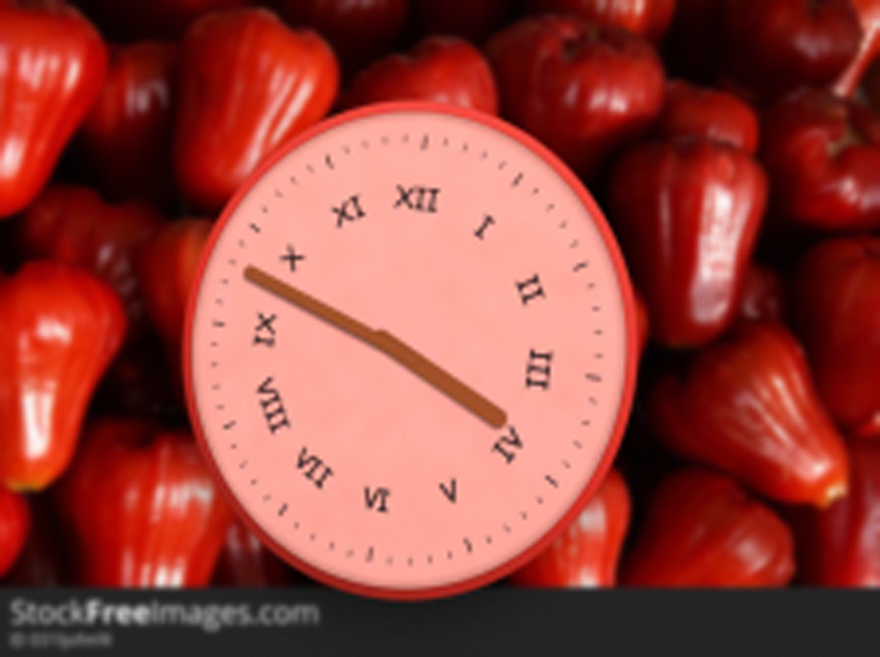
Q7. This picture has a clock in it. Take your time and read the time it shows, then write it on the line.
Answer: 3:48
